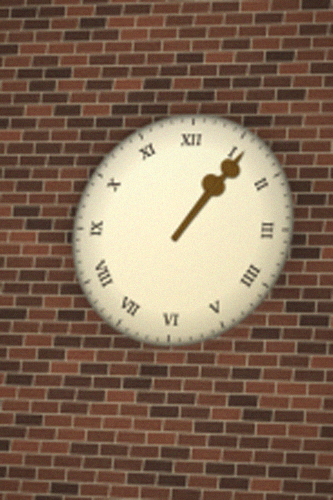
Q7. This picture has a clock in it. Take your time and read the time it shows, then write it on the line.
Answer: 1:06
